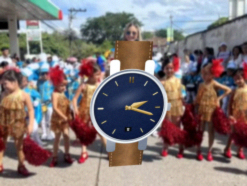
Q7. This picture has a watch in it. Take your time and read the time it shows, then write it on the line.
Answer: 2:18
